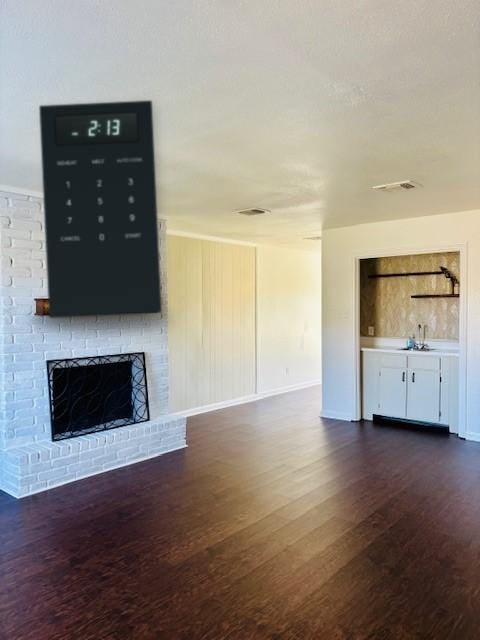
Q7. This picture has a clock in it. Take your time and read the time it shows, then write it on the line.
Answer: 2:13
